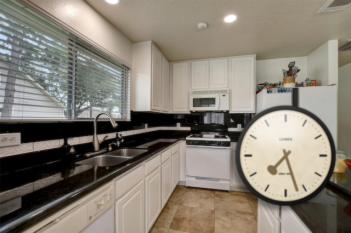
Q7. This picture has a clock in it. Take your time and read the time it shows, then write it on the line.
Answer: 7:27
